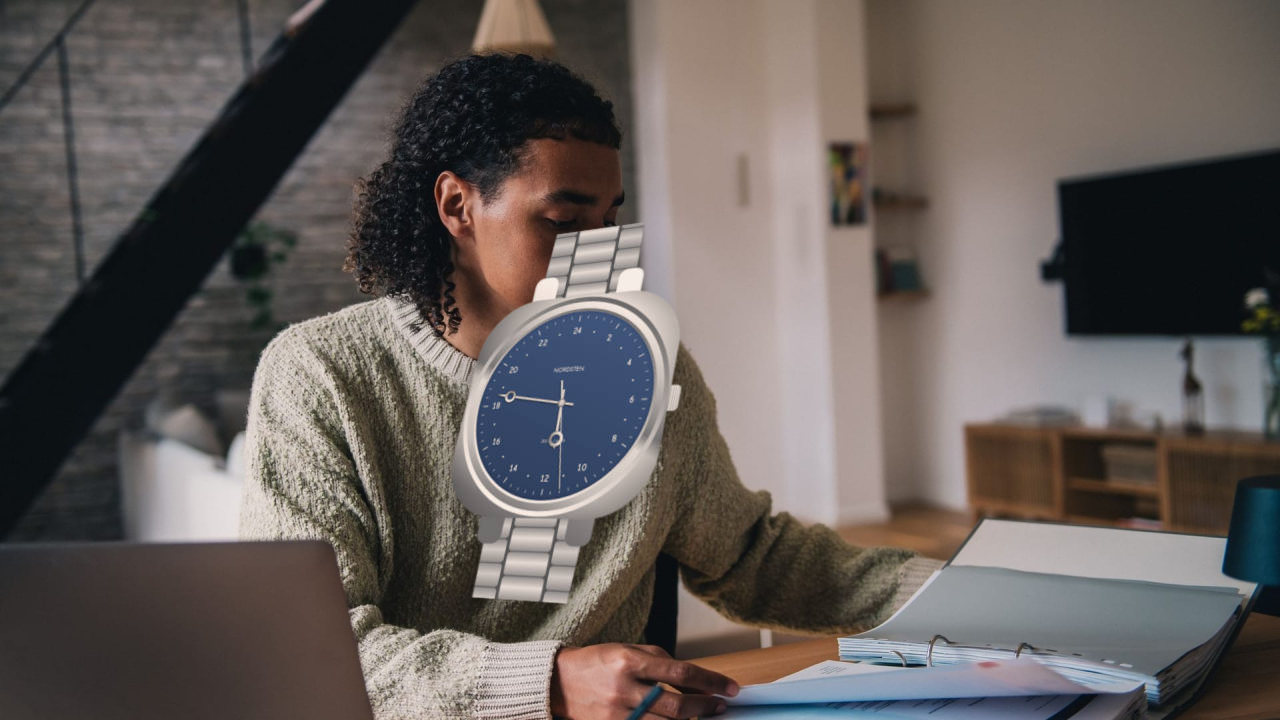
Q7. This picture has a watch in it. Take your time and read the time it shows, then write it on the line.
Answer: 11:46:28
